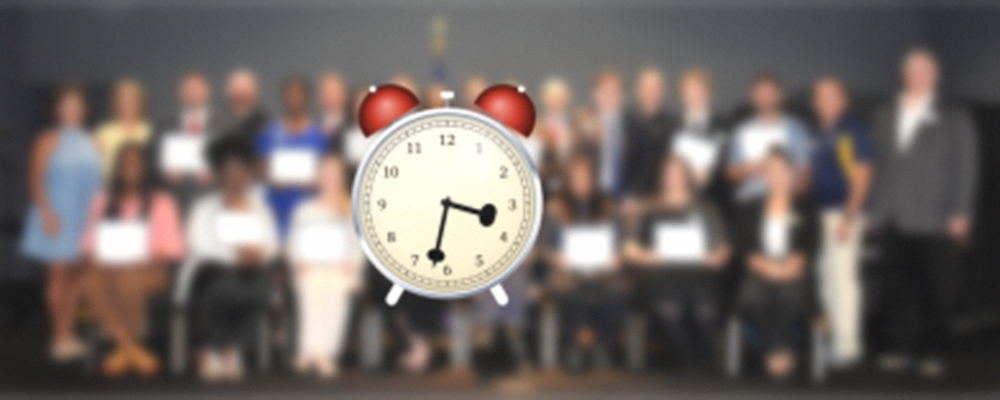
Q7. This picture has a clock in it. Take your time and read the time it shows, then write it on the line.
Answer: 3:32
